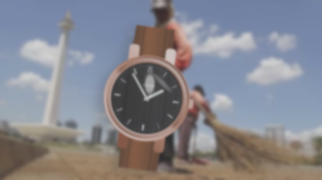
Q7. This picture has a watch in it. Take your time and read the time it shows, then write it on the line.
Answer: 1:54
